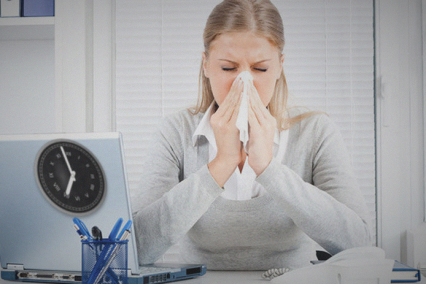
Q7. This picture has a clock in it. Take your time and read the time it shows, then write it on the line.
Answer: 6:58
